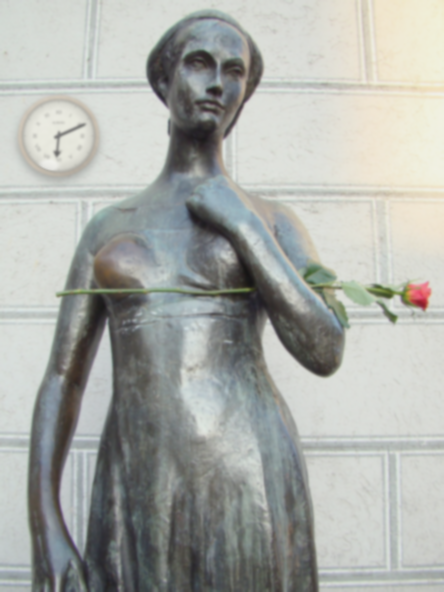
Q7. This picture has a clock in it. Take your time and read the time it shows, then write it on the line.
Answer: 6:11
